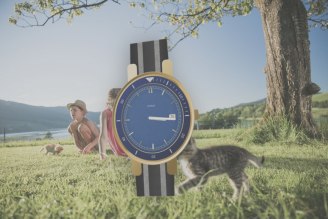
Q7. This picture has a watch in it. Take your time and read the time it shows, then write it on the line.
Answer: 3:16
